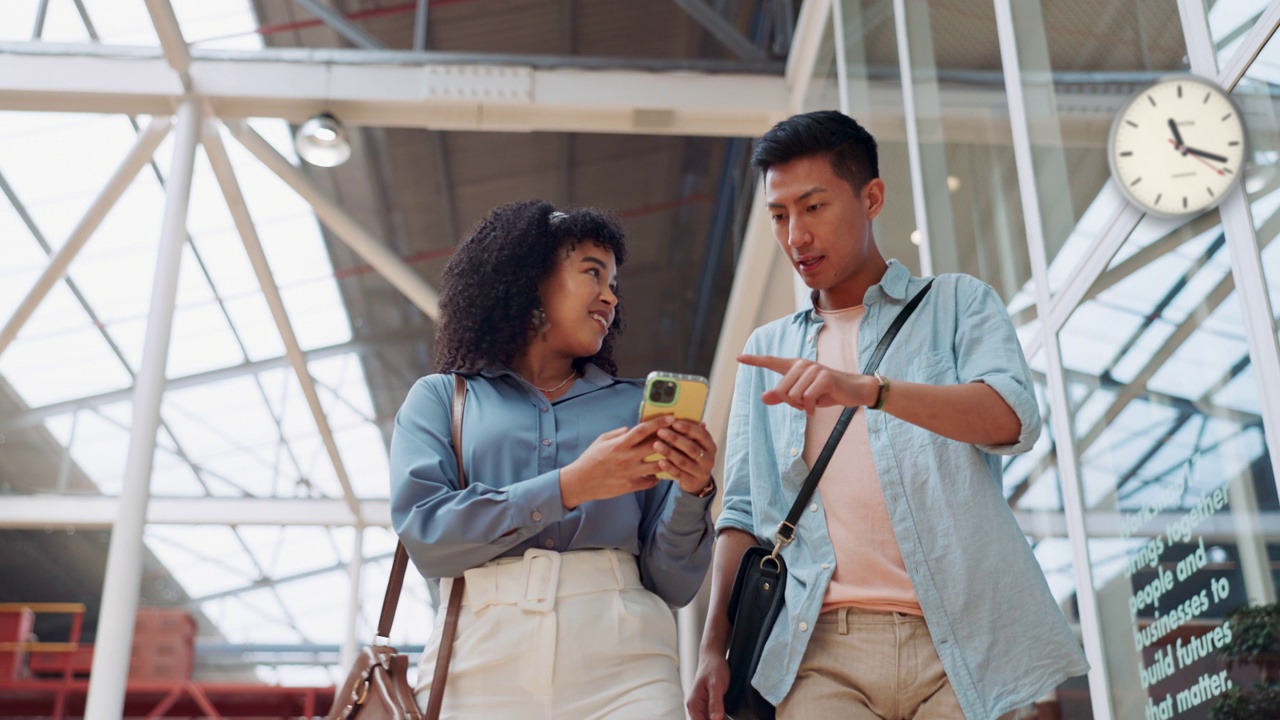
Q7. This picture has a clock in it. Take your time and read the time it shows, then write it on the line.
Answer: 11:18:21
